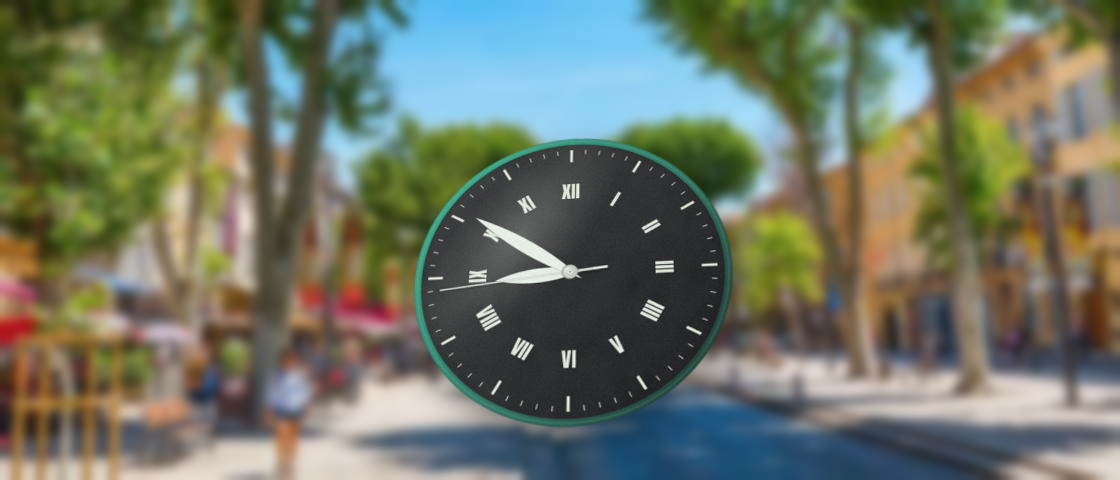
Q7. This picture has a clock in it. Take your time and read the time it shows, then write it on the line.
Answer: 8:50:44
